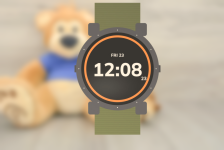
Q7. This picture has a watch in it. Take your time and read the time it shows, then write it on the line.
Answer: 12:08
